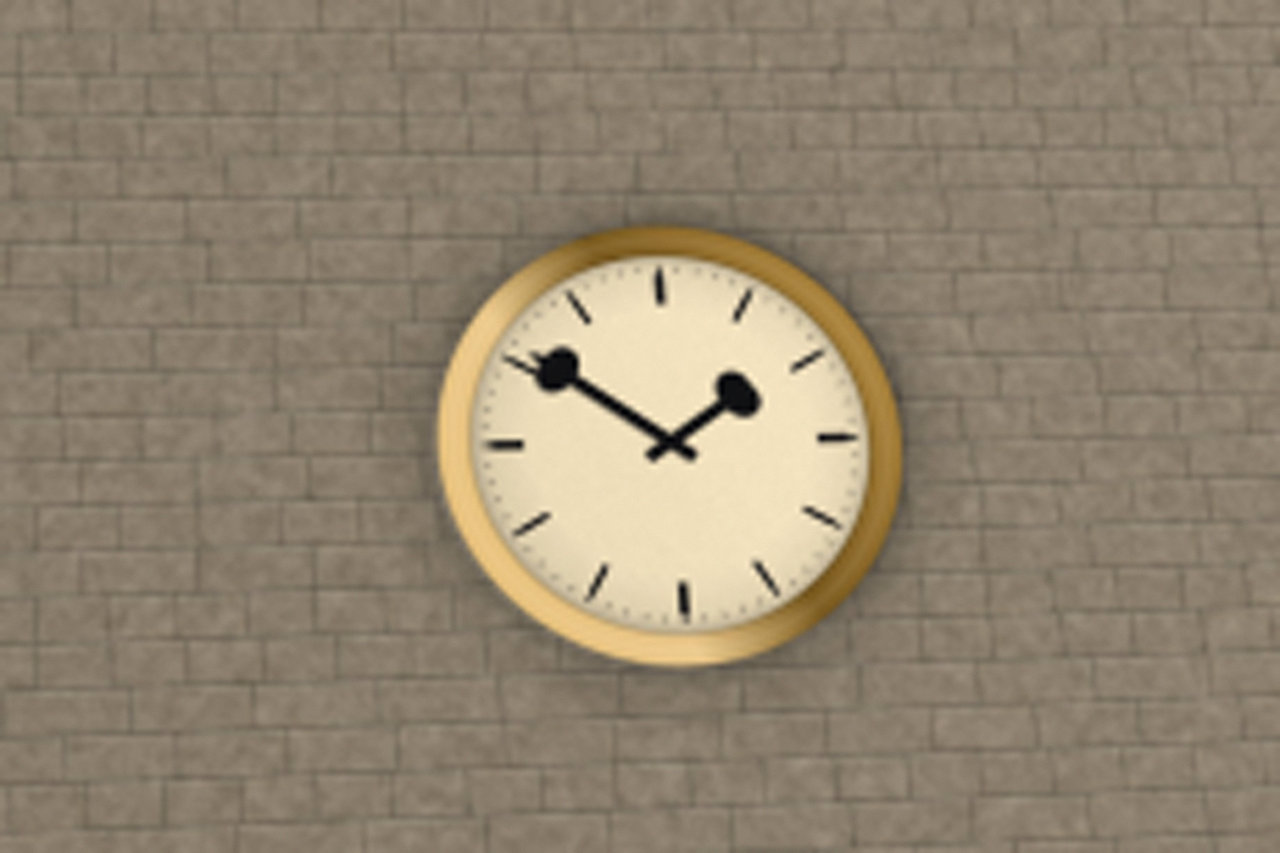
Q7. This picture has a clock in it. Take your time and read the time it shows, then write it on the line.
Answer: 1:51
